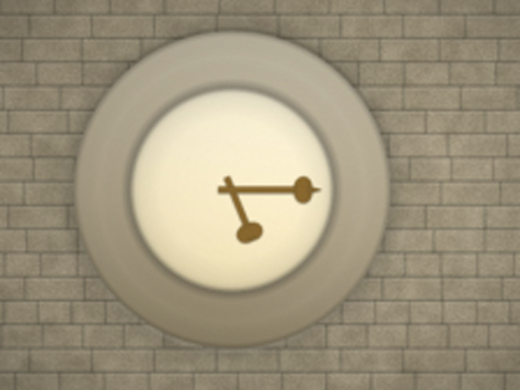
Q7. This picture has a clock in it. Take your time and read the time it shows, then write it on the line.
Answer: 5:15
